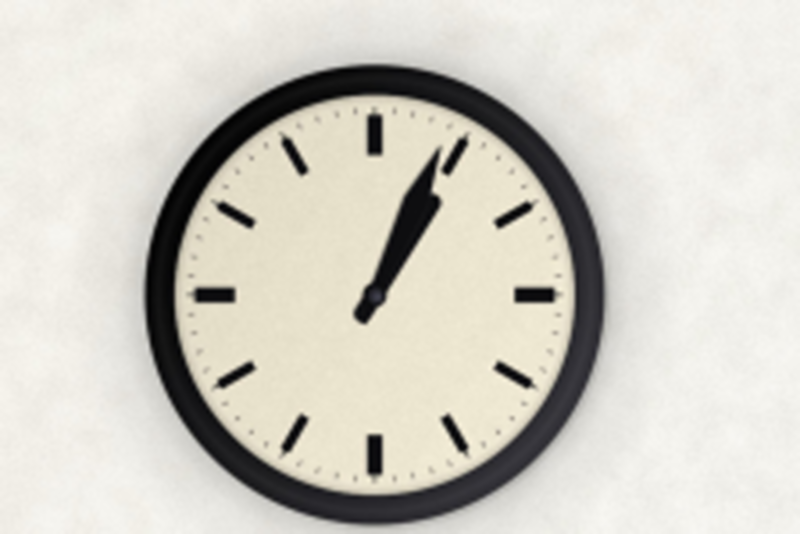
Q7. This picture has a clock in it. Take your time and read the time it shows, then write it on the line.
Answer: 1:04
